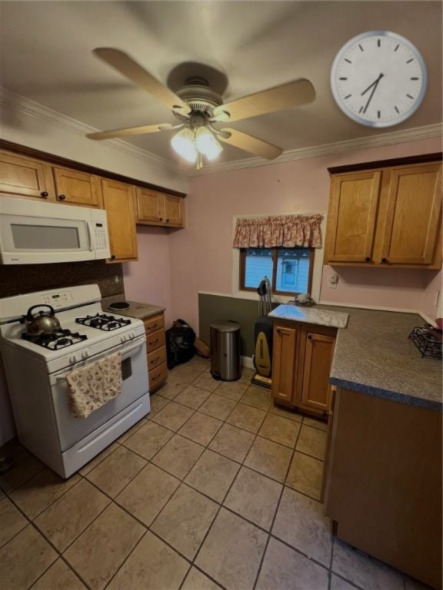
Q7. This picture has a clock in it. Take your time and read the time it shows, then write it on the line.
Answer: 7:34
